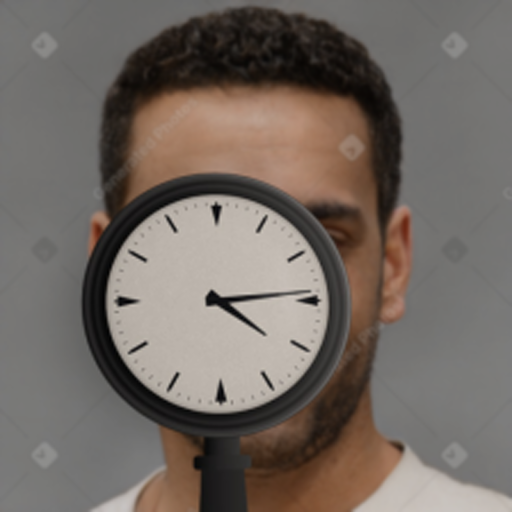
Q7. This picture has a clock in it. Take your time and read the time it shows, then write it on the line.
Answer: 4:14
